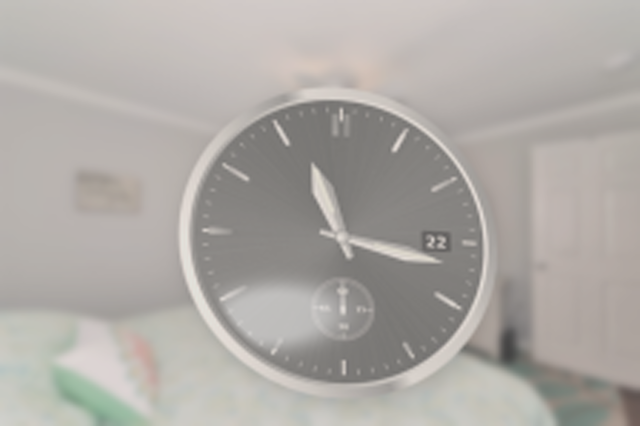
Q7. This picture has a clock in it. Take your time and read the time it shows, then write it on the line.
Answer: 11:17
